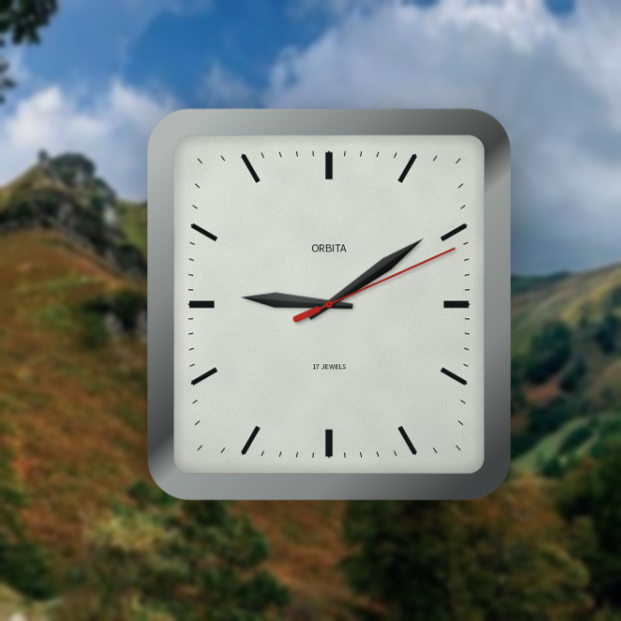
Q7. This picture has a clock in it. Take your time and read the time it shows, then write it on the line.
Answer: 9:09:11
